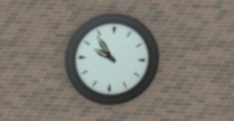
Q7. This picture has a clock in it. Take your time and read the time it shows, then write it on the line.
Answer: 9:54
